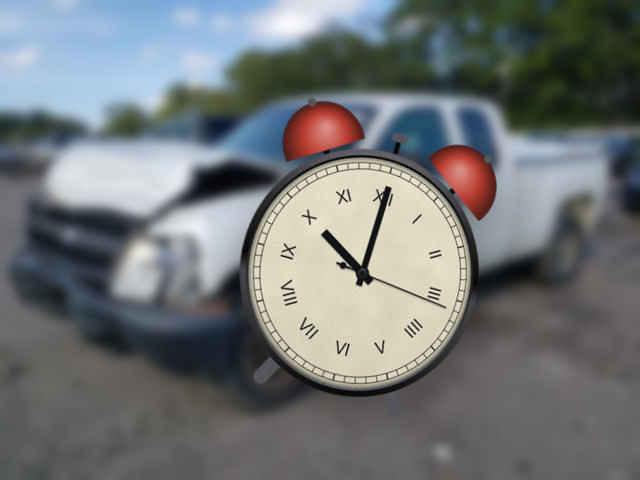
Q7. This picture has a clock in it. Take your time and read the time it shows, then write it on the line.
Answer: 10:00:16
